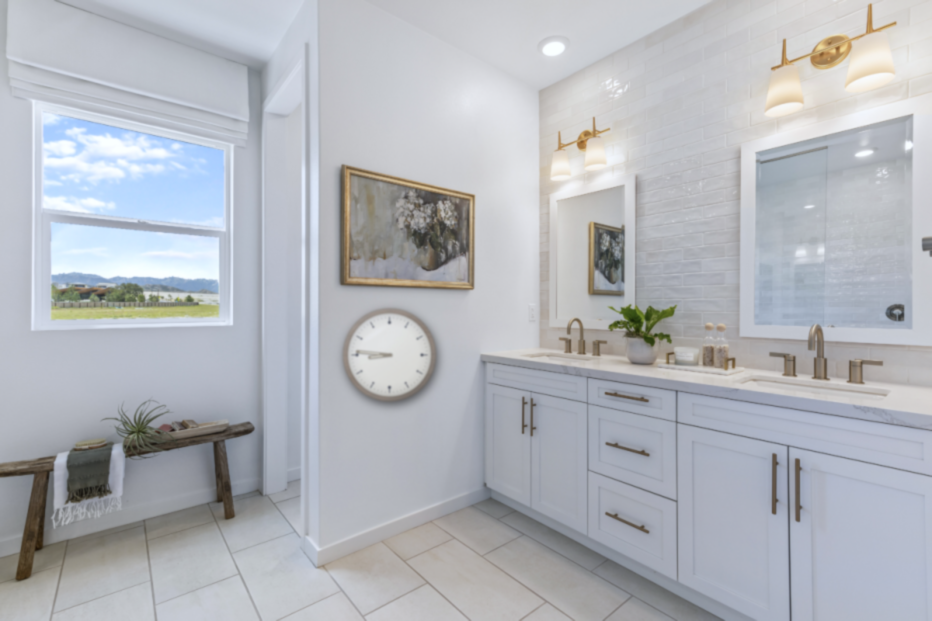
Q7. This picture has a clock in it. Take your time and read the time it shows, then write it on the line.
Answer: 8:46
